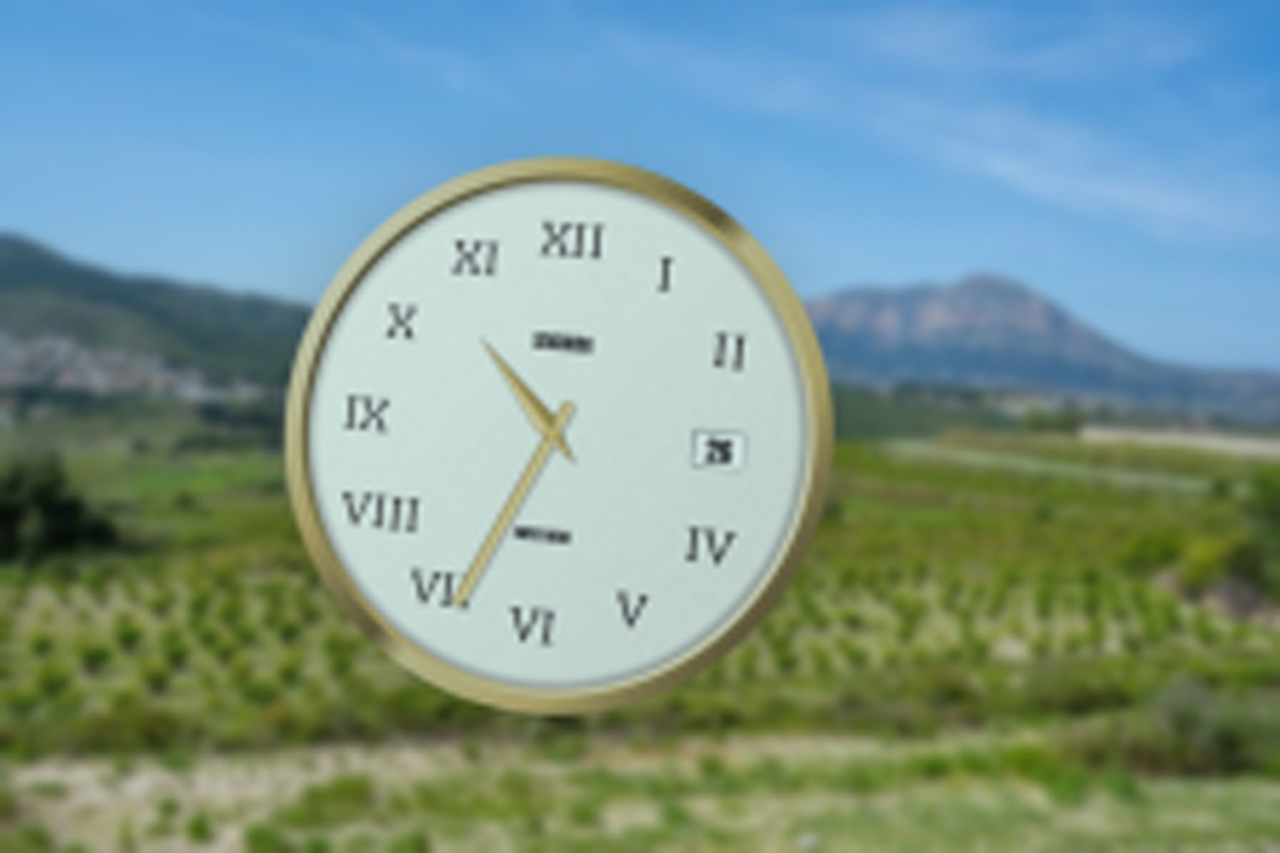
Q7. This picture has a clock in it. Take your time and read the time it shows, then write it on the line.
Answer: 10:34
